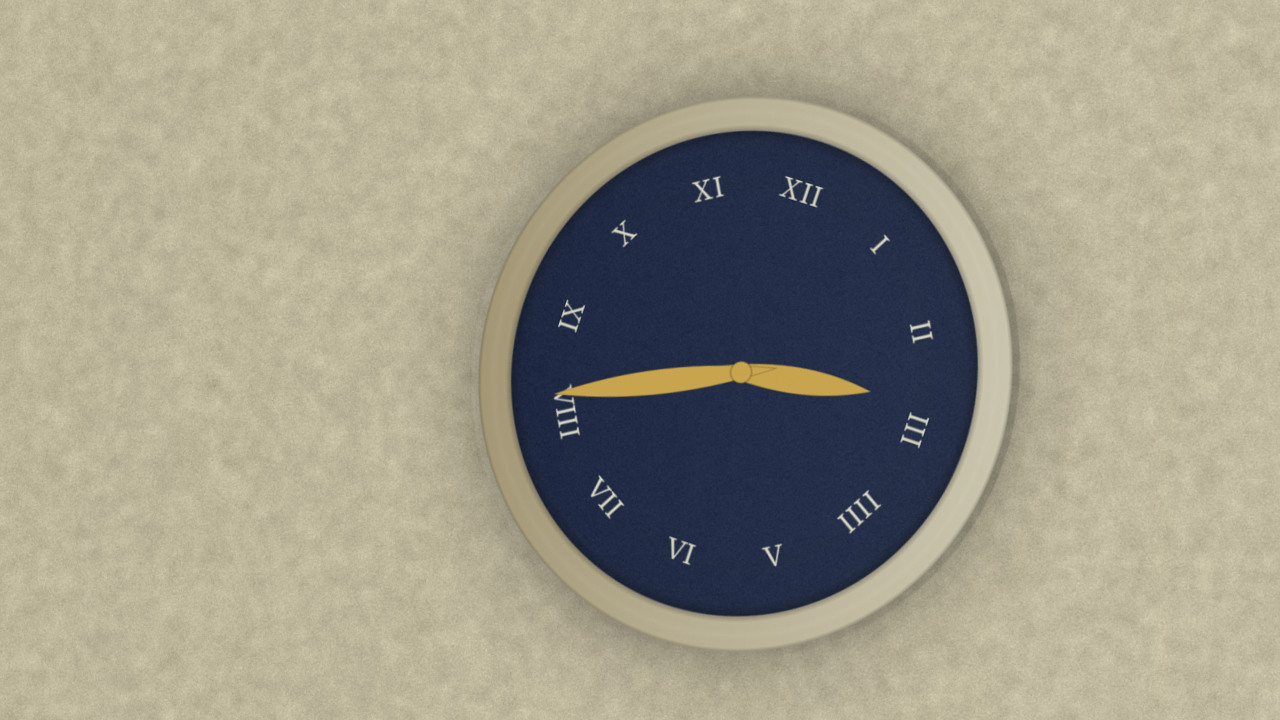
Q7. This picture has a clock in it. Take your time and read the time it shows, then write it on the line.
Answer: 2:41
